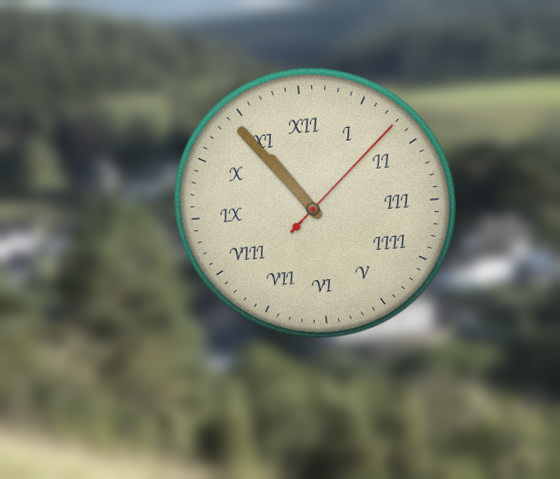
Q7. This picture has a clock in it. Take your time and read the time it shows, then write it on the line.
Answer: 10:54:08
